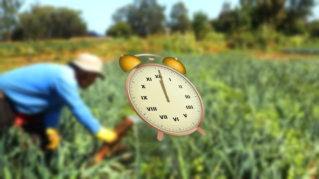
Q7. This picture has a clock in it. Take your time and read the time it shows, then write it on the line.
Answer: 12:01
